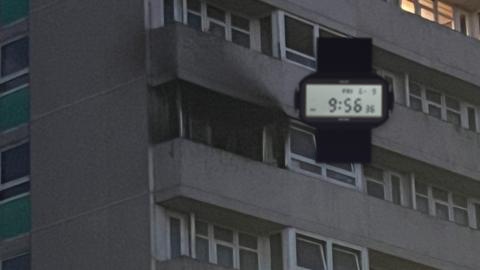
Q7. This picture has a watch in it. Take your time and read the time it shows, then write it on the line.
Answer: 9:56
